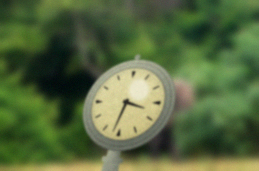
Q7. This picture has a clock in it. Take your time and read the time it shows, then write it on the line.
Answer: 3:32
